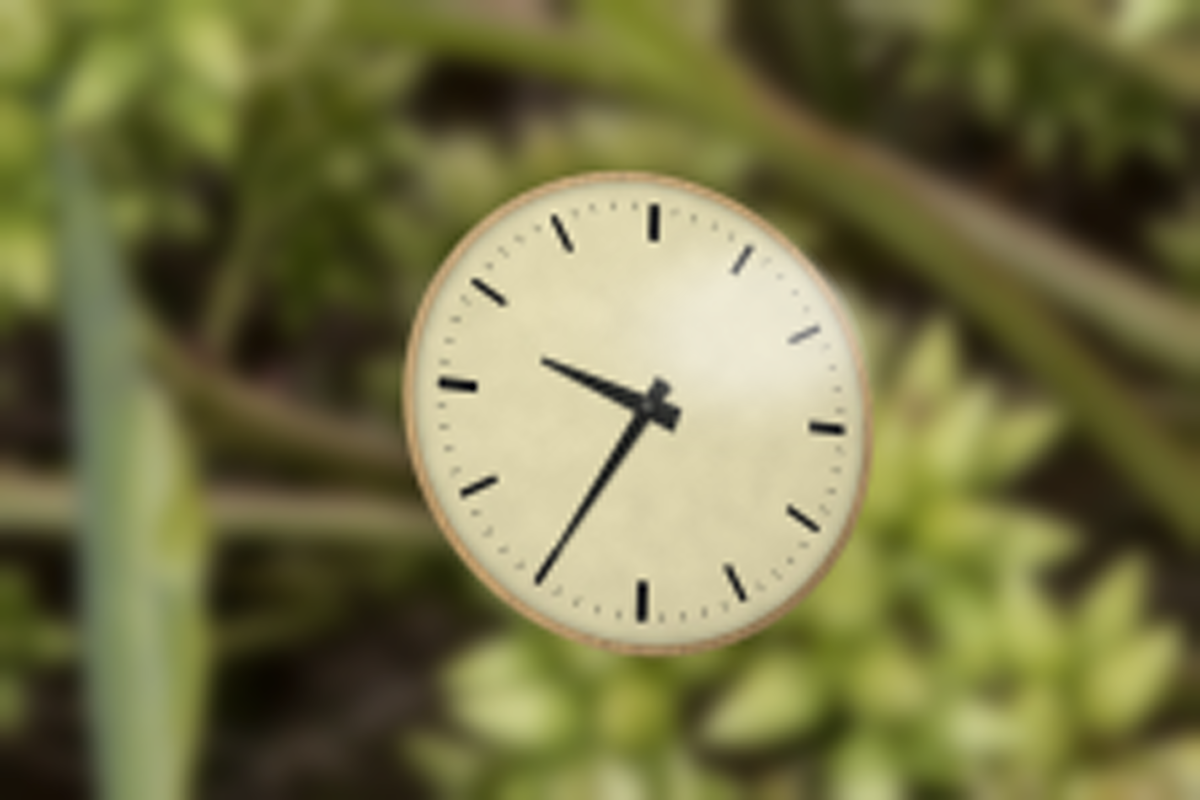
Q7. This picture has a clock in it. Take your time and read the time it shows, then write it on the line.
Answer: 9:35
